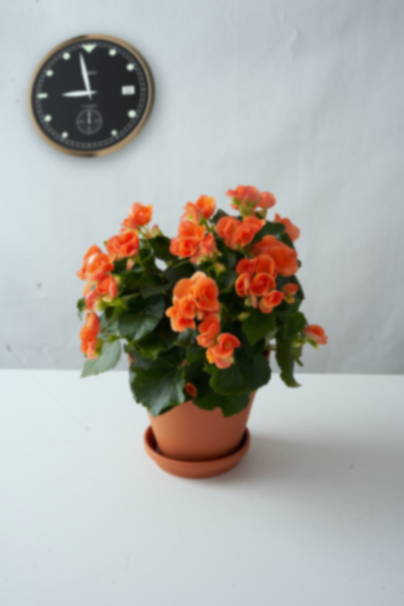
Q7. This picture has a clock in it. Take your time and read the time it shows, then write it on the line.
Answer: 8:58
